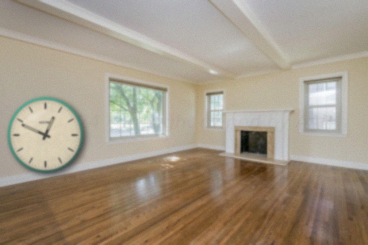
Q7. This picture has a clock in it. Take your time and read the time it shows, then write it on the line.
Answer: 12:49
